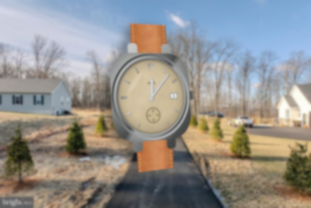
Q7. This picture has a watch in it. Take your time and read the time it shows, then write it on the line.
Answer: 12:07
